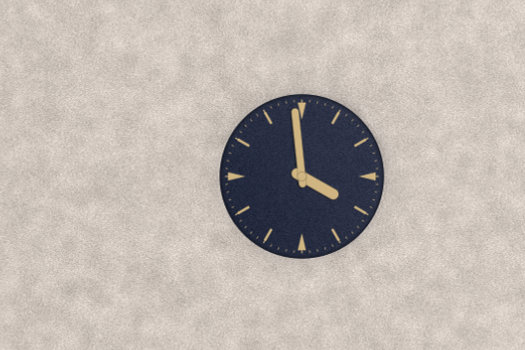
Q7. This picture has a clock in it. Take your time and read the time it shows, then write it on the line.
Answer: 3:59
